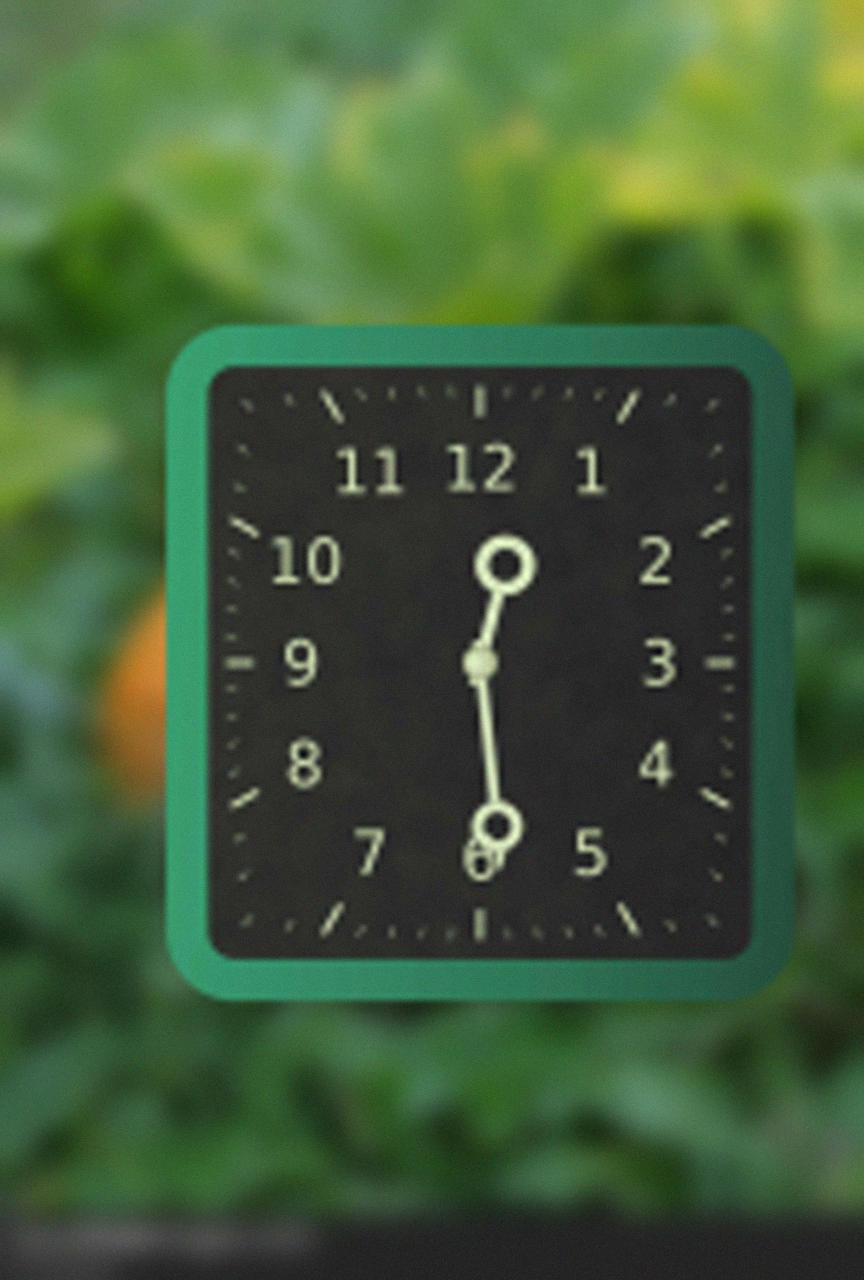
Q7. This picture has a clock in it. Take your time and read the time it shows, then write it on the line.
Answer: 12:29
